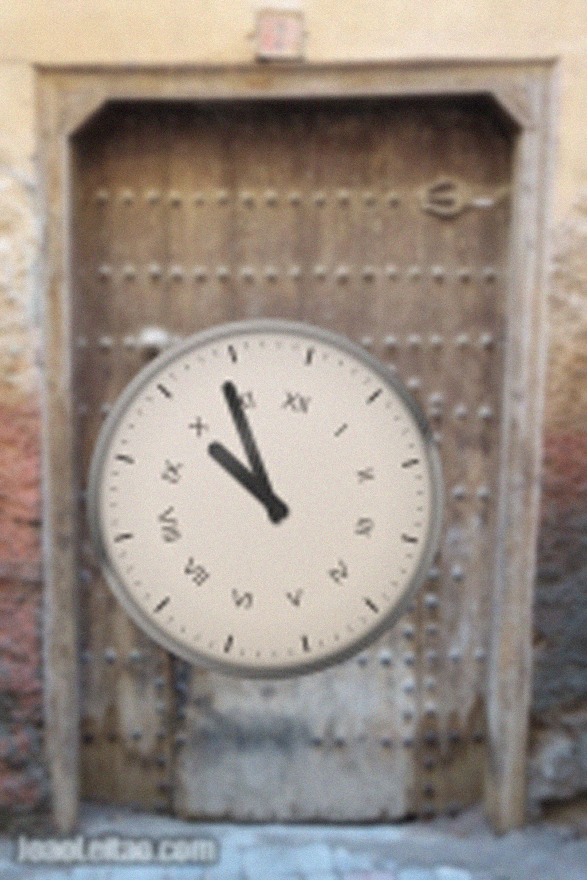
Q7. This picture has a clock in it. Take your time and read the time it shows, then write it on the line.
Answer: 9:54
